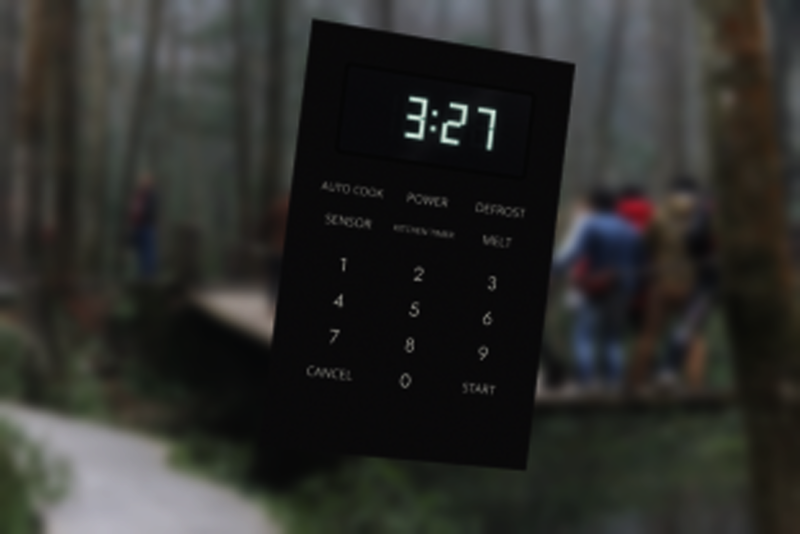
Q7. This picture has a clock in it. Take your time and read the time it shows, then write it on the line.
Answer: 3:27
